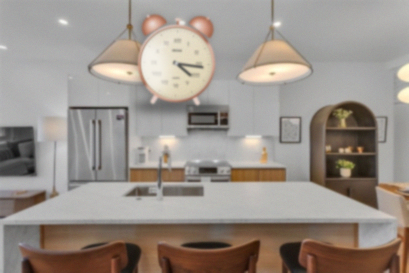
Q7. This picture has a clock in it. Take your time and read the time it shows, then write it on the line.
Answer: 4:16
